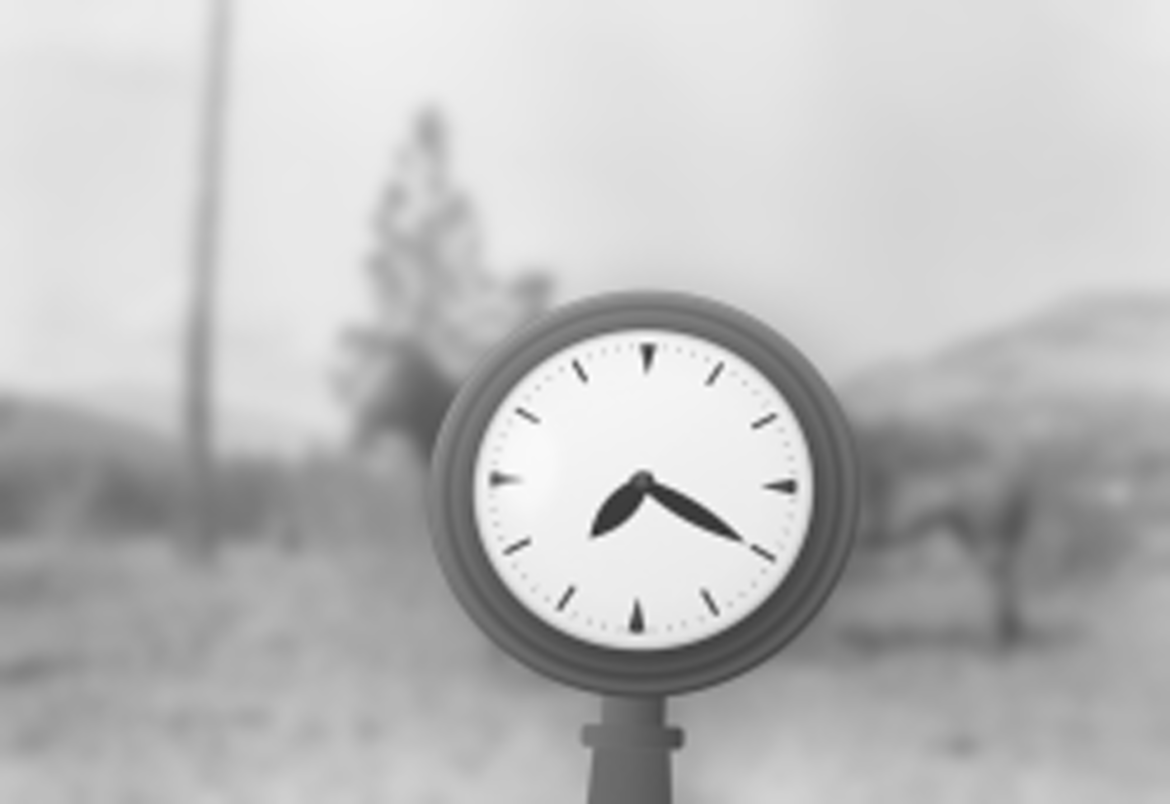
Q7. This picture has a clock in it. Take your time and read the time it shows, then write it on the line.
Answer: 7:20
